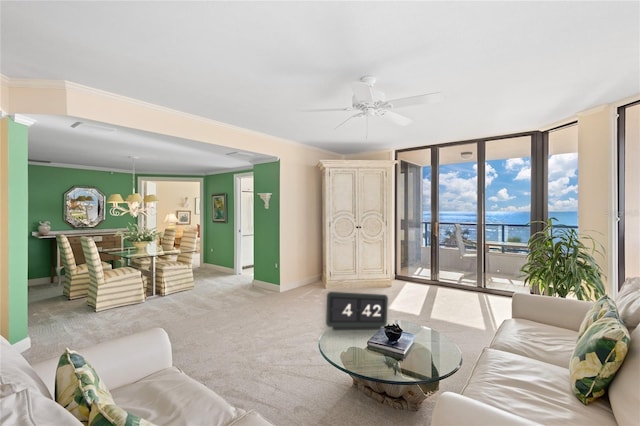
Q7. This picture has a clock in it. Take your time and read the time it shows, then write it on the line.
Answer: 4:42
